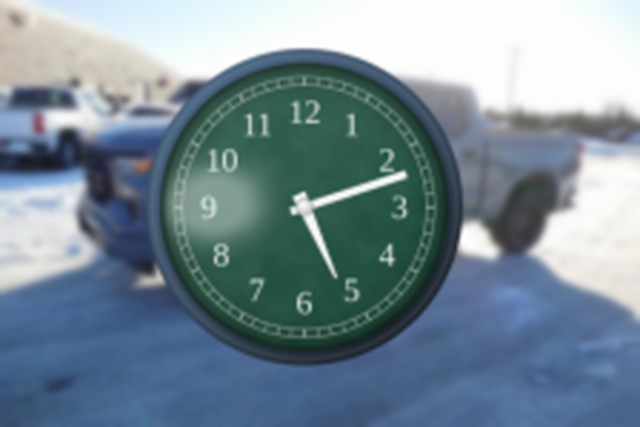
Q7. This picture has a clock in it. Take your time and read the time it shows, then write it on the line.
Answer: 5:12
